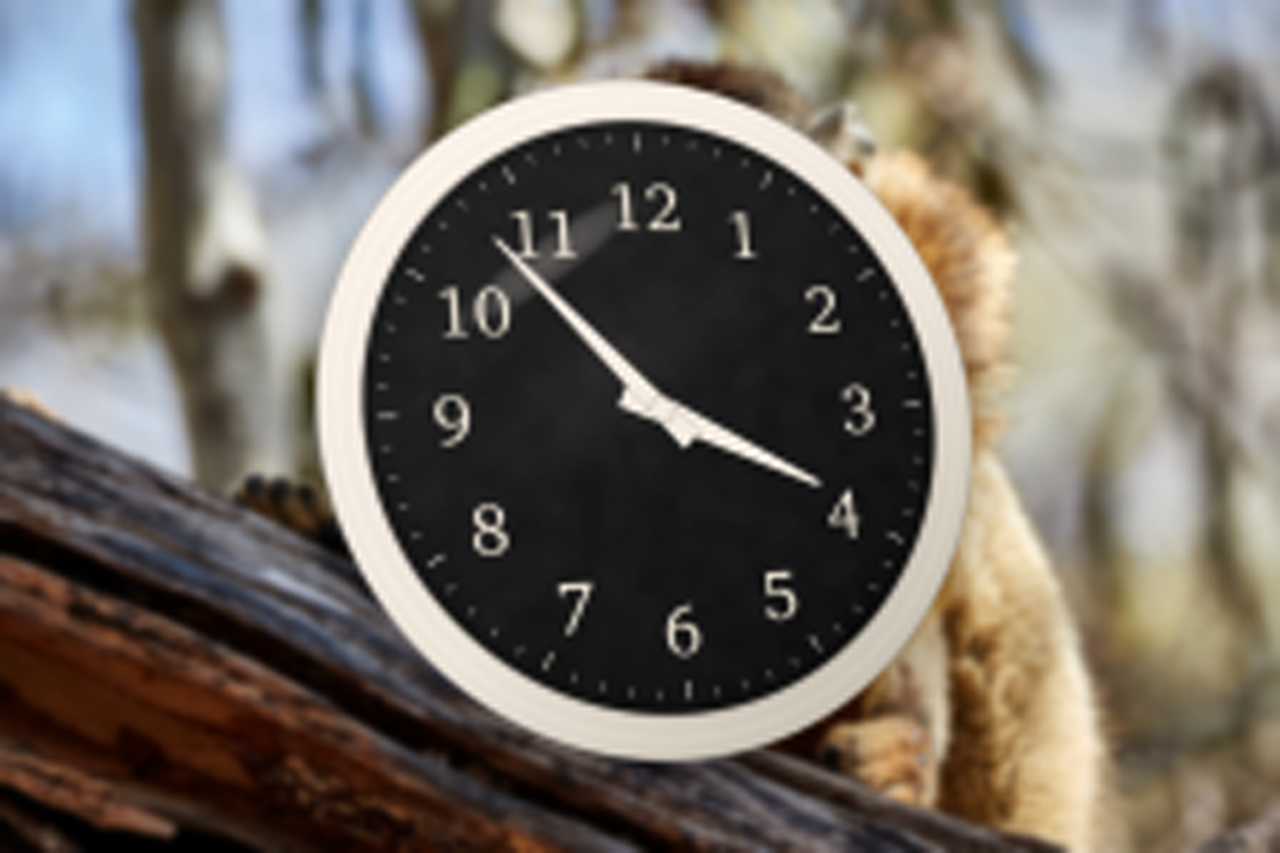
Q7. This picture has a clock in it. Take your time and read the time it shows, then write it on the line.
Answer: 3:53
